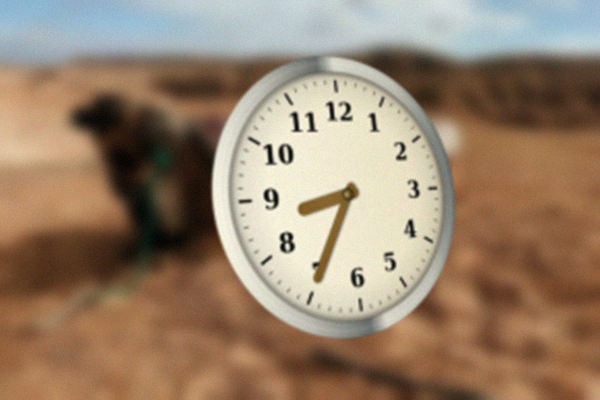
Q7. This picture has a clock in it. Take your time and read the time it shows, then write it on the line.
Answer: 8:35
